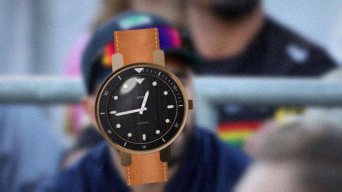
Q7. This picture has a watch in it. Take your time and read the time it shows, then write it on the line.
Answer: 12:44
